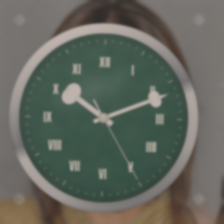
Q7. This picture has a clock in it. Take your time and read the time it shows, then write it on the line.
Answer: 10:11:25
